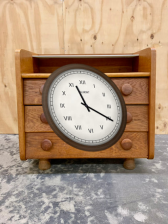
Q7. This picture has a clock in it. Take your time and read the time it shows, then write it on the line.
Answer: 11:20
